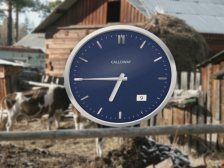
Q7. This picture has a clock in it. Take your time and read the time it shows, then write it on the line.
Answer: 6:45
